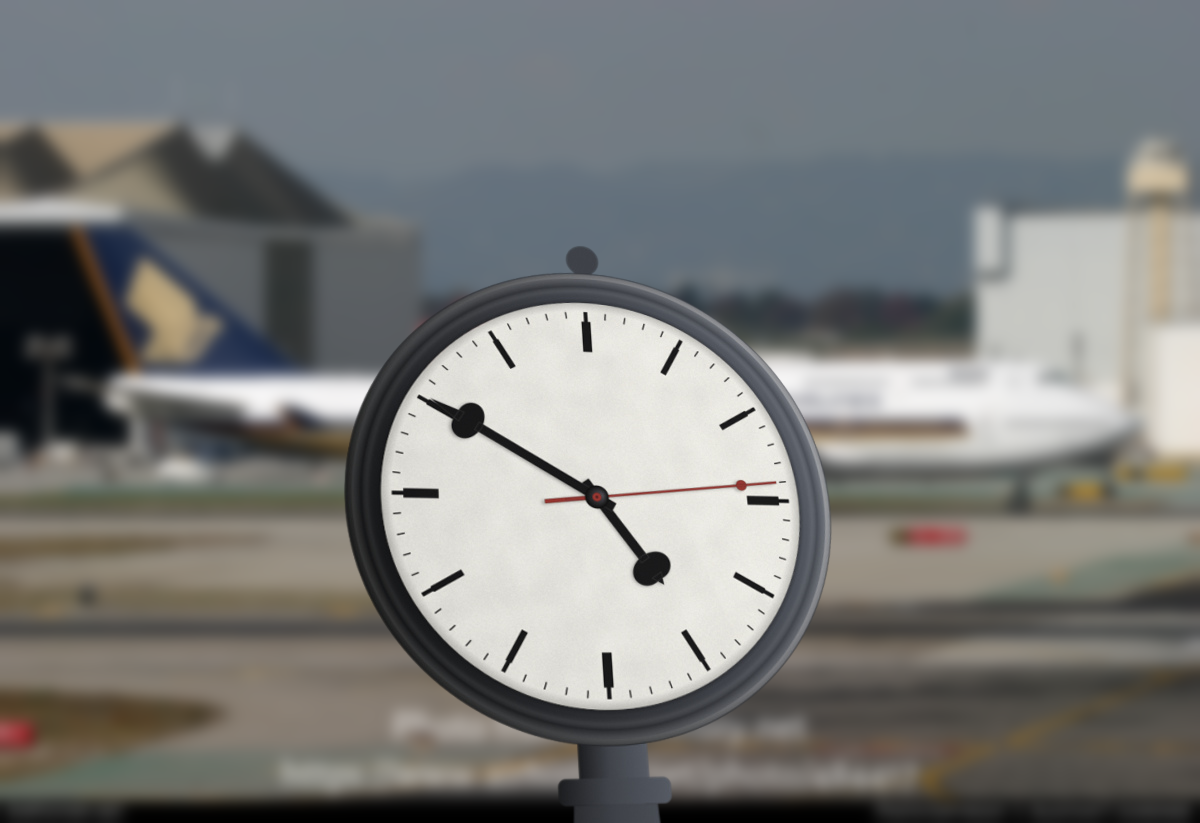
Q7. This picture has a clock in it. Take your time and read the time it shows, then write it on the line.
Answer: 4:50:14
